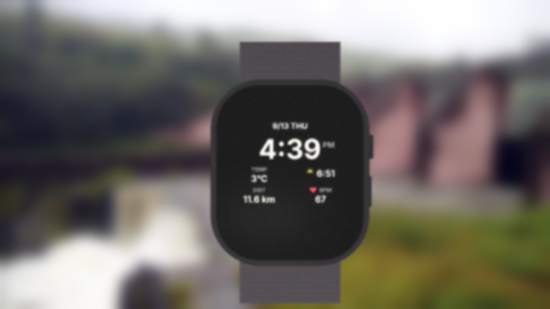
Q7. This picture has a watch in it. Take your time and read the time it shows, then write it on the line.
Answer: 4:39
